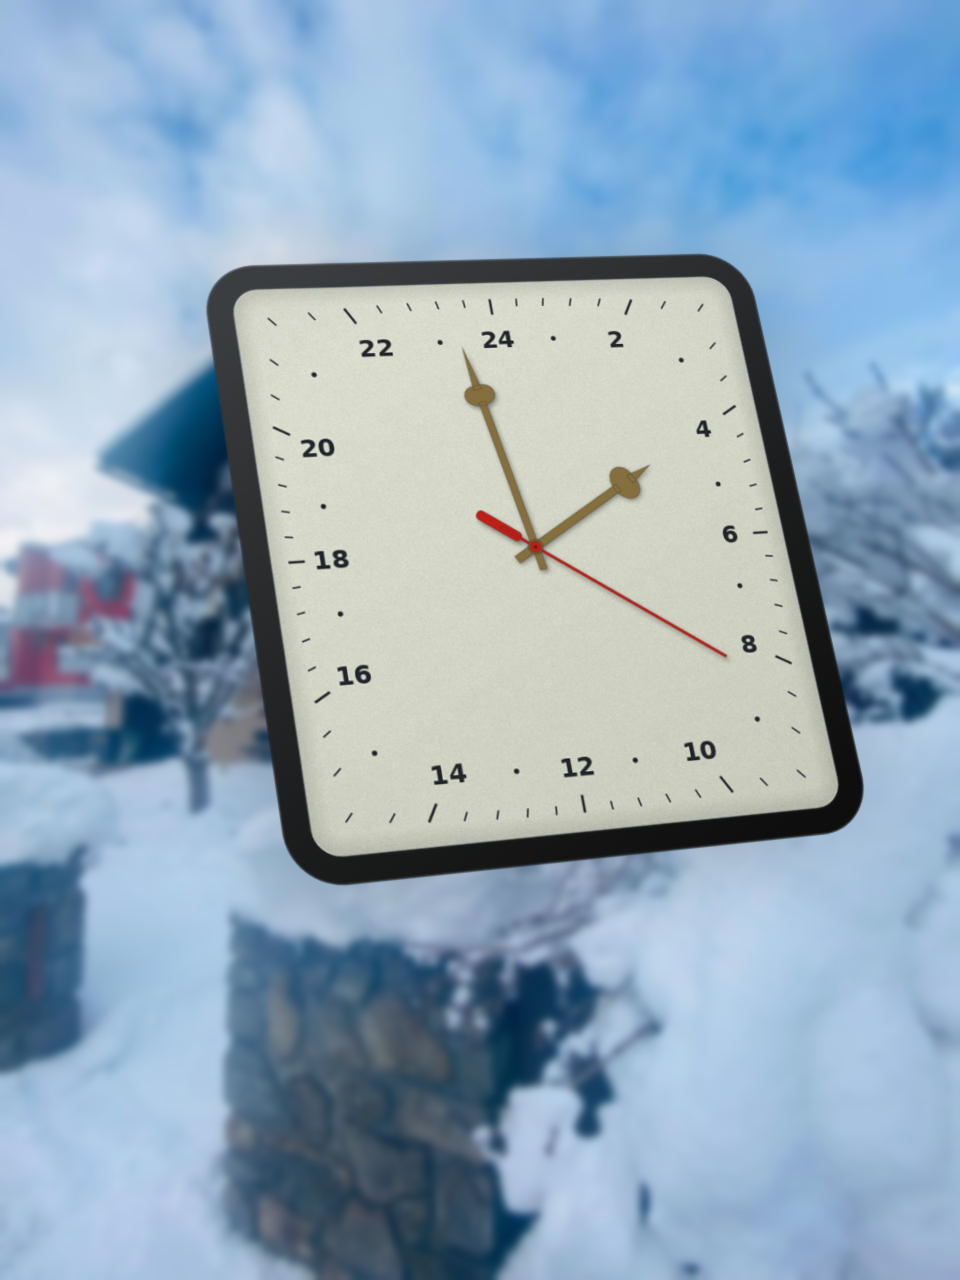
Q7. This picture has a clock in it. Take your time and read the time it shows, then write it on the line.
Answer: 3:58:21
